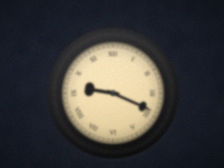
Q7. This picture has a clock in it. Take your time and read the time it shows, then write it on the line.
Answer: 9:19
